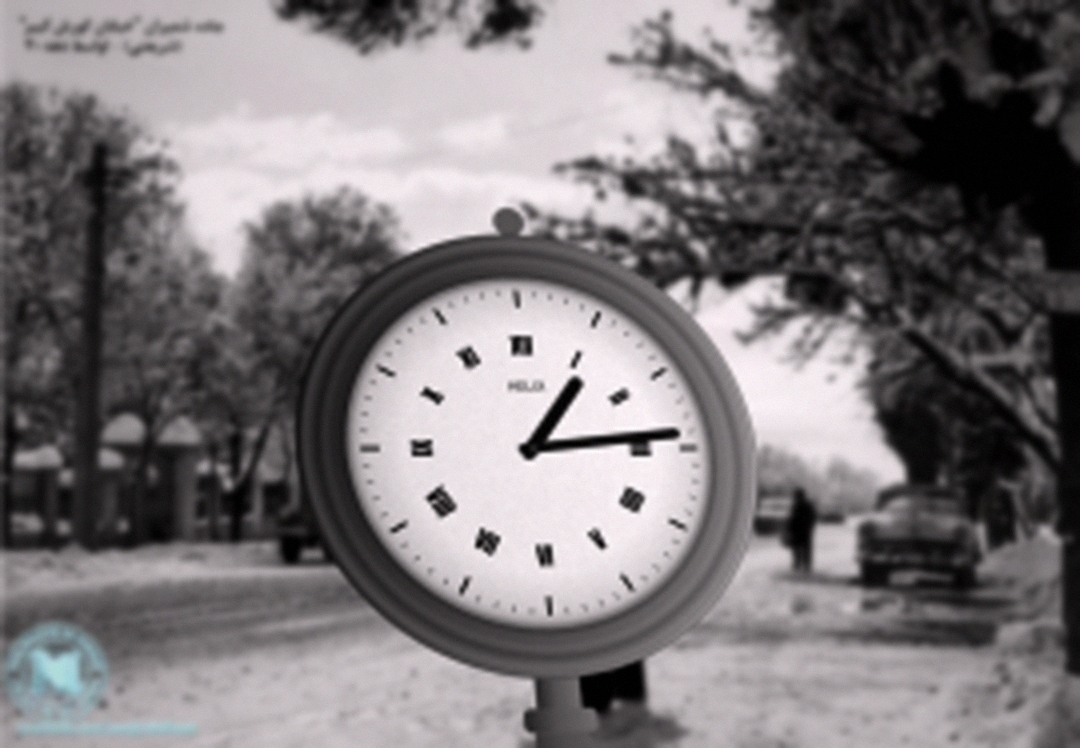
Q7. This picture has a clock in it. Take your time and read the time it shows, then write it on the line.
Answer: 1:14
